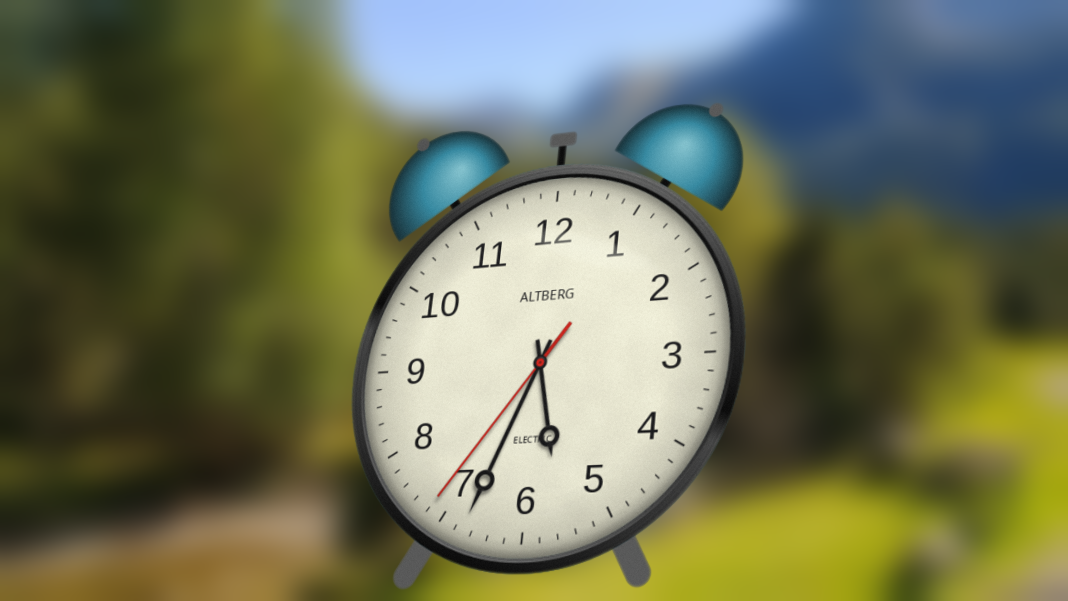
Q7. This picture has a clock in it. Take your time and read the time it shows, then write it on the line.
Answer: 5:33:36
